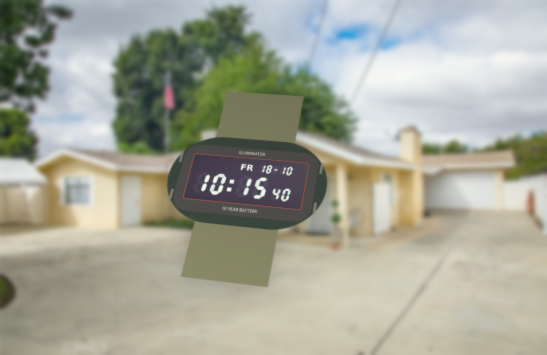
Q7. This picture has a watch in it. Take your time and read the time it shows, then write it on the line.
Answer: 10:15:40
